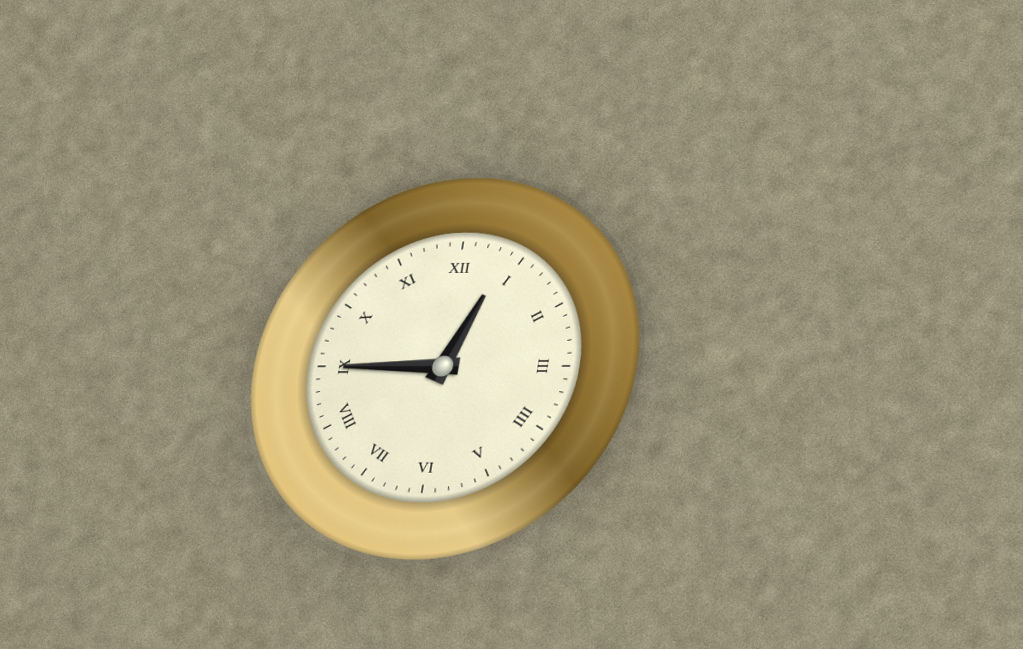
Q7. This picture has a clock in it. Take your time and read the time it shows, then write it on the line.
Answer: 12:45
